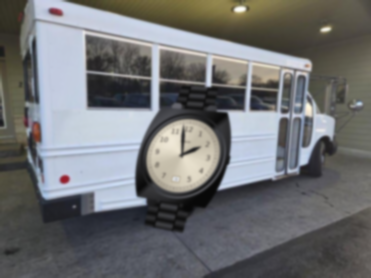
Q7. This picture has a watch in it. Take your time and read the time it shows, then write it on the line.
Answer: 1:58
